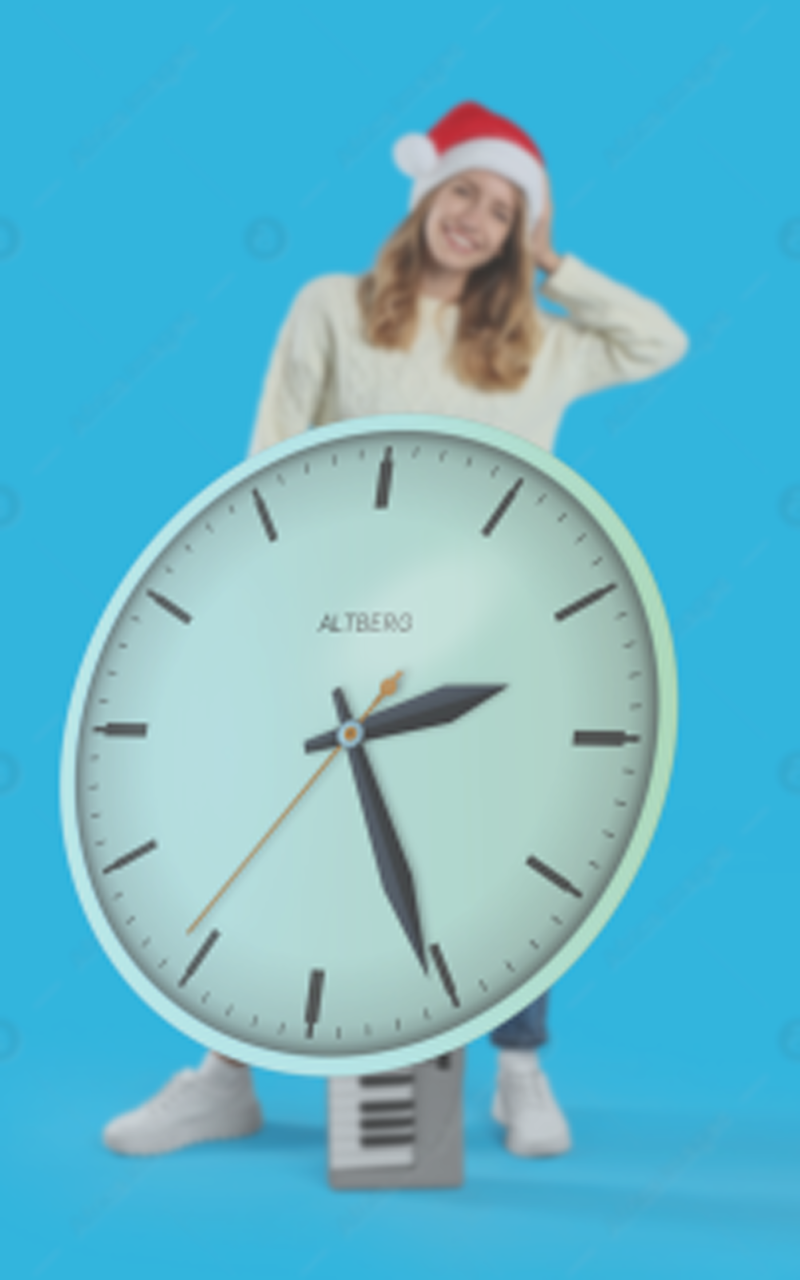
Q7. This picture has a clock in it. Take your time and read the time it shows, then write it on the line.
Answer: 2:25:36
